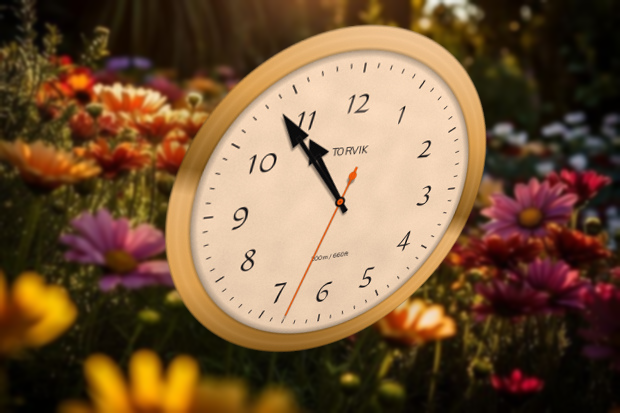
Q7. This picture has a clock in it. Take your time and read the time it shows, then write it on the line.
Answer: 10:53:33
